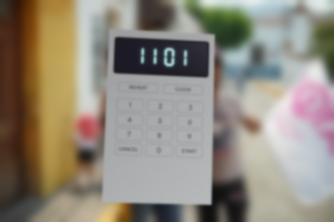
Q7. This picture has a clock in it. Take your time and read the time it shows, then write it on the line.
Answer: 11:01
